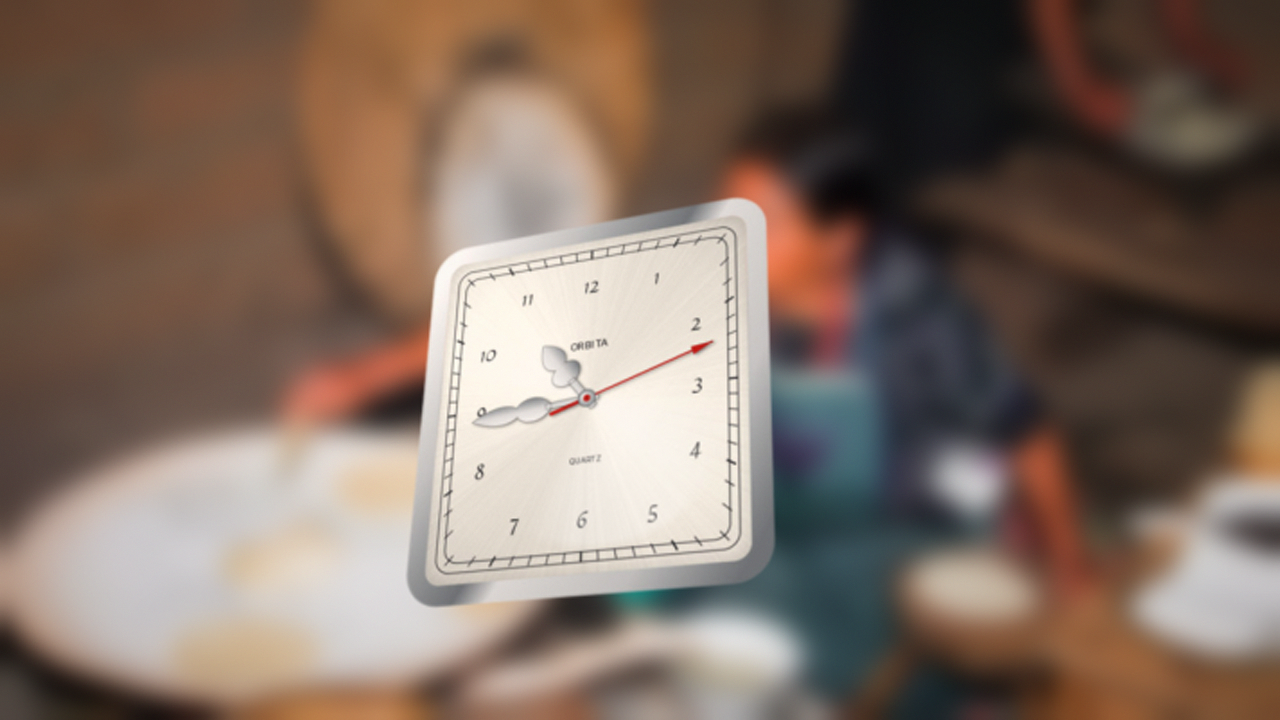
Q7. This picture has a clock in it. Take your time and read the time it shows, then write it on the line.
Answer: 10:44:12
